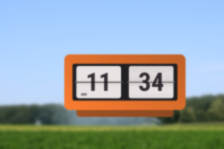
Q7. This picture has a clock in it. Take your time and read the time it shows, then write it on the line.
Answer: 11:34
